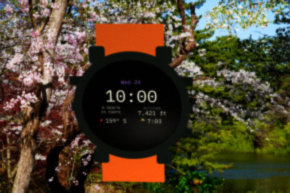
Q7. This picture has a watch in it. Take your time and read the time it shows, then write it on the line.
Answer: 10:00
